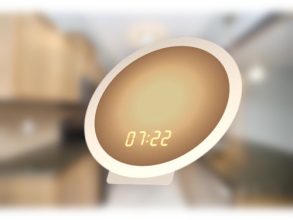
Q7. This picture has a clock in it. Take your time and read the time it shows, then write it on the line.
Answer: 7:22
